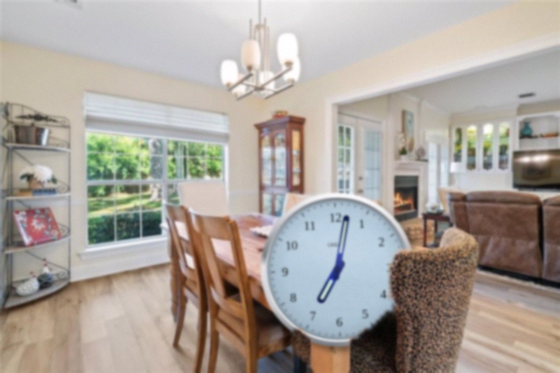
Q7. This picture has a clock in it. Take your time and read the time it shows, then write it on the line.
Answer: 7:02
